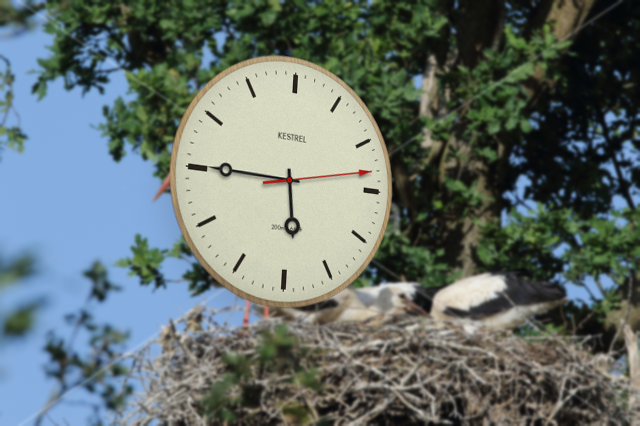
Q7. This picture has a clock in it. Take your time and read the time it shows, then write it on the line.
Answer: 5:45:13
